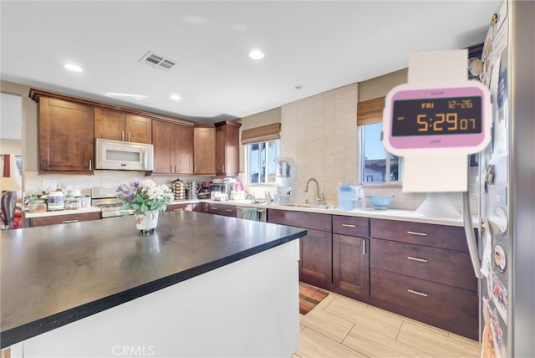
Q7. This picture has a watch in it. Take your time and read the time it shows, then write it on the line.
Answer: 5:29:07
